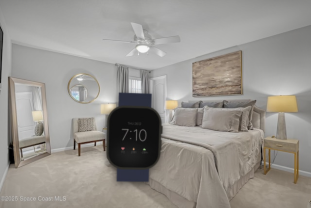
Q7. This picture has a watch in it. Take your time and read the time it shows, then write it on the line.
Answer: 7:10
